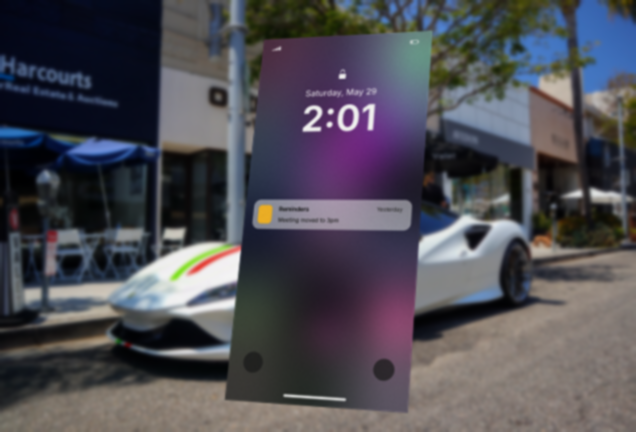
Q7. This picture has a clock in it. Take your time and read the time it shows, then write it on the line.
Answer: 2:01
